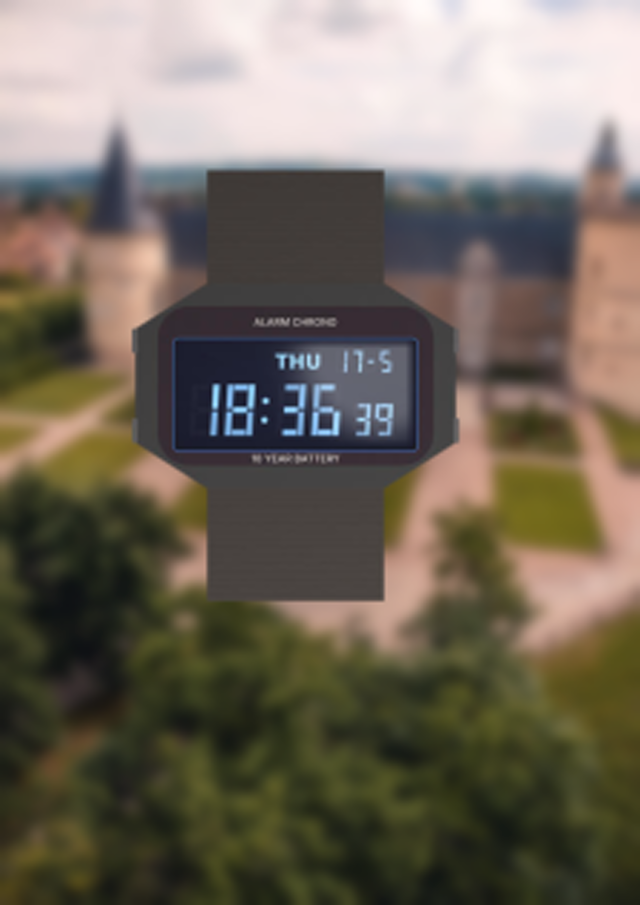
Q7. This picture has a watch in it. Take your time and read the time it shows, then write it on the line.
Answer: 18:36:39
